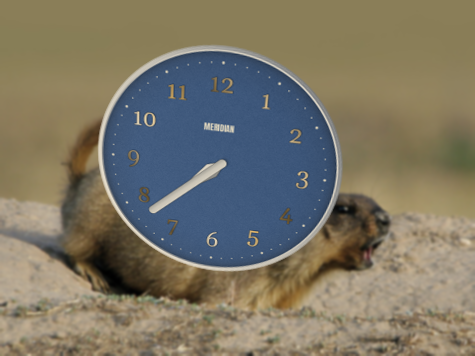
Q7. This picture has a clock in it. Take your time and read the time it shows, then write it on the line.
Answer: 7:38
